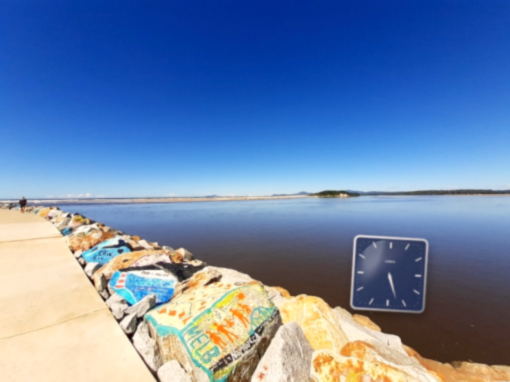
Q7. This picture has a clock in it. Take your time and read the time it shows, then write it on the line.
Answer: 5:27
